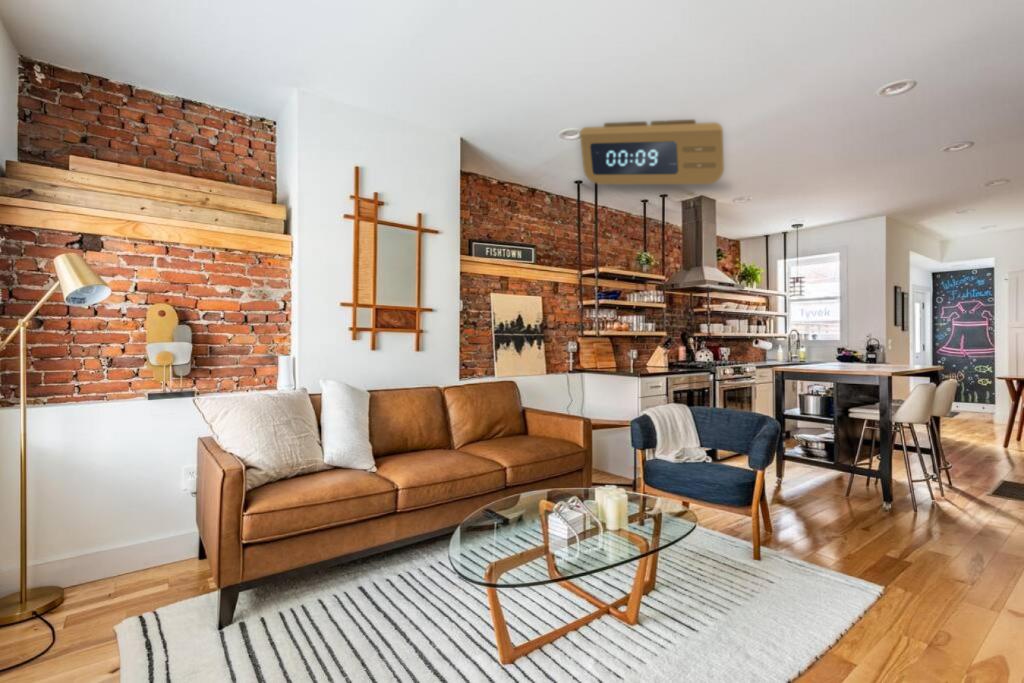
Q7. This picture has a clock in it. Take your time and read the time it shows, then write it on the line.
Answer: 0:09
